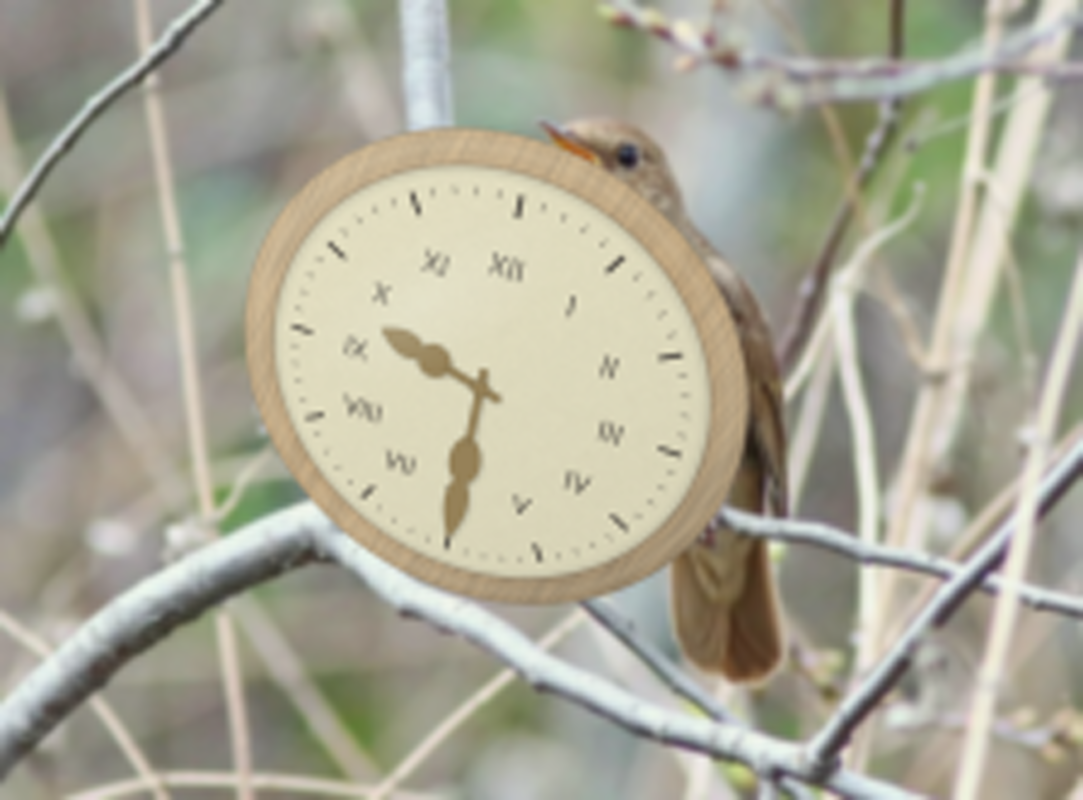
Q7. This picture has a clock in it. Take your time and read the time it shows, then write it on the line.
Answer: 9:30
